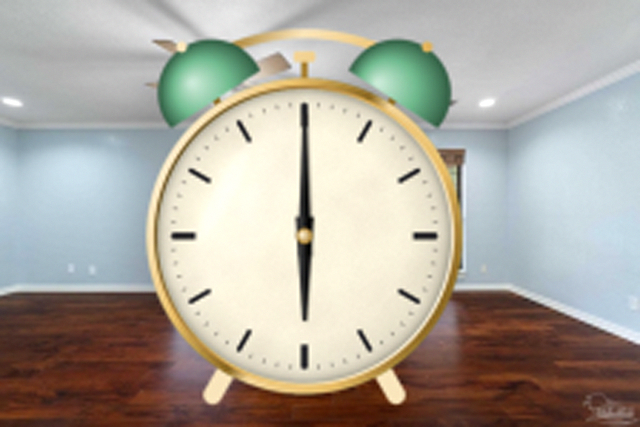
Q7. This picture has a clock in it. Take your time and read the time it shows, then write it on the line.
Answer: 6:00
